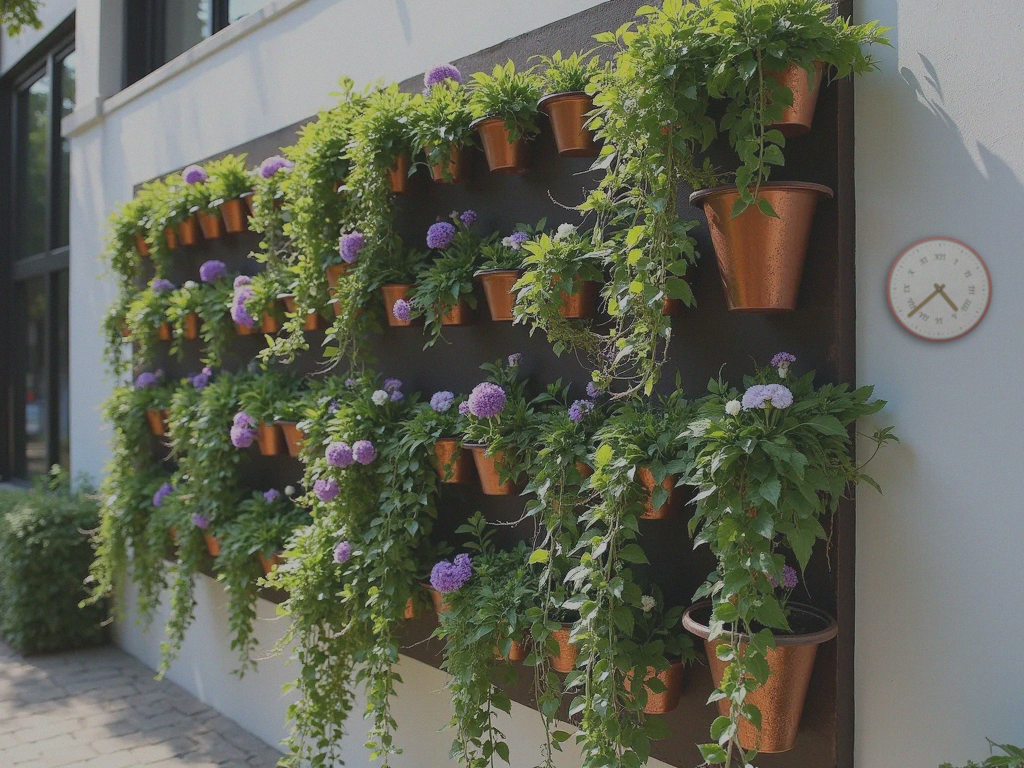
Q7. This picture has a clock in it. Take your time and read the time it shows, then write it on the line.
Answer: 4:38
